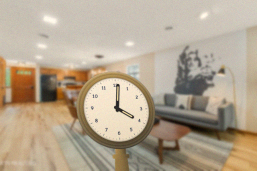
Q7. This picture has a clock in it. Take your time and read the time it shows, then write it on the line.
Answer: 4:01
